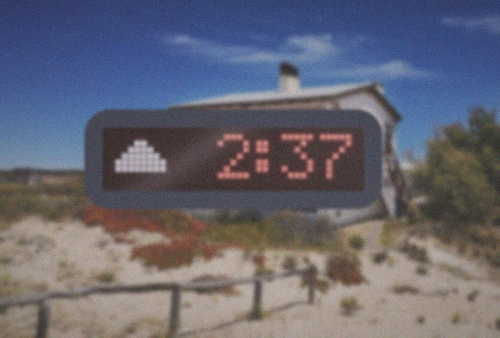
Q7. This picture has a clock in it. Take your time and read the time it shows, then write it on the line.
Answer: 2:37
